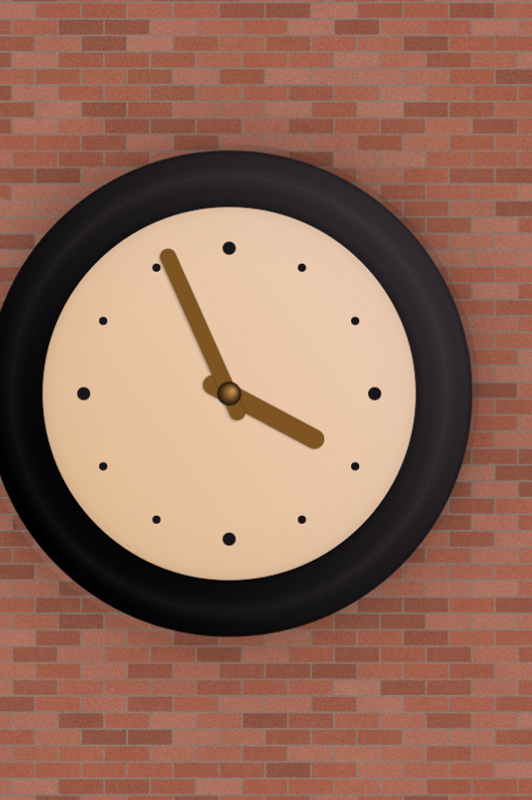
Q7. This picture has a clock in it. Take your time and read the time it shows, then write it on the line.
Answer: 3:56
